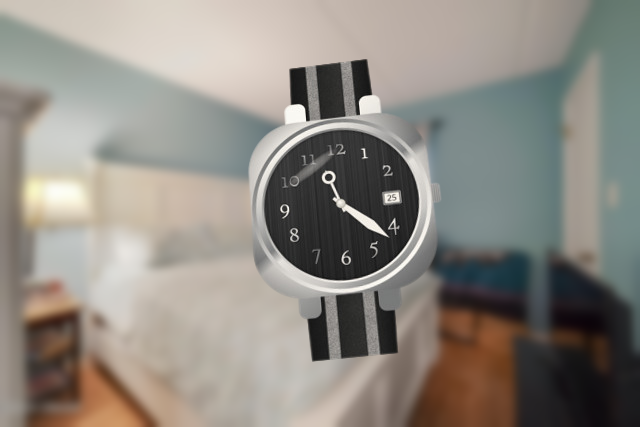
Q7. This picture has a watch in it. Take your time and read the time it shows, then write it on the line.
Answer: 11:22
